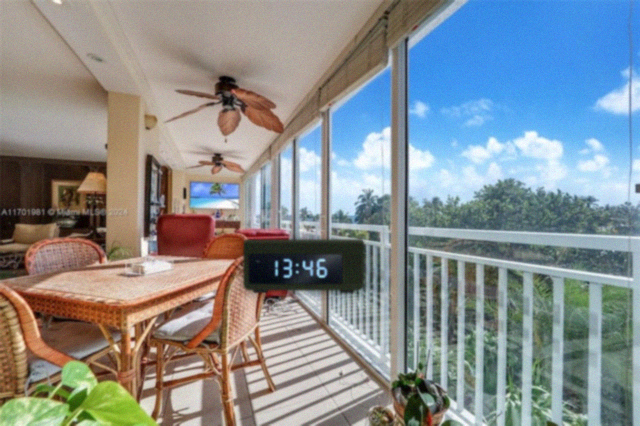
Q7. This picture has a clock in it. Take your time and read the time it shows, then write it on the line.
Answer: 13:46
